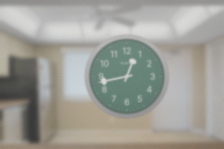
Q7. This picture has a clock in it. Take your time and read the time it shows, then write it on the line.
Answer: 12:43
